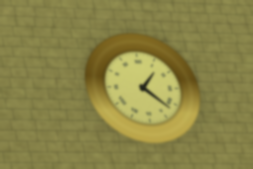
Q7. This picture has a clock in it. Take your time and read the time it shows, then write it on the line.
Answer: 1:22
